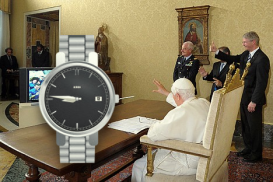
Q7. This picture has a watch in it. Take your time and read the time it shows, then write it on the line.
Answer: 8:46
